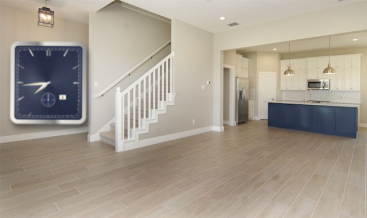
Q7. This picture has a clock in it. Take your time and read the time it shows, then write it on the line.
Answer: 7:44
